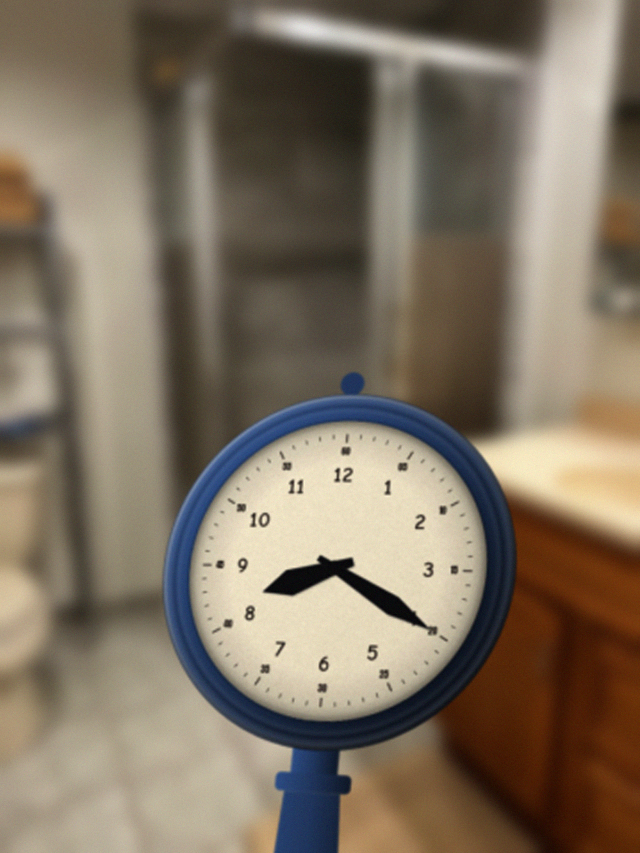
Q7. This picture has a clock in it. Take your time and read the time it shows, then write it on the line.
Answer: 8:20
